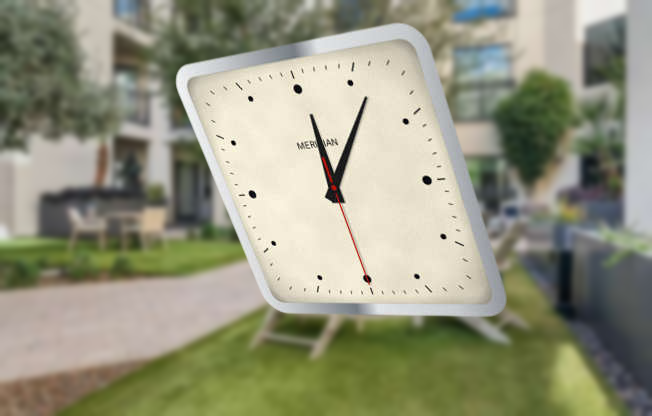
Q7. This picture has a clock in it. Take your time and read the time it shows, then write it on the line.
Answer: 12:06:30
